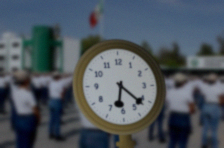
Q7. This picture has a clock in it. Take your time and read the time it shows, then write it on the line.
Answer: 6:22
